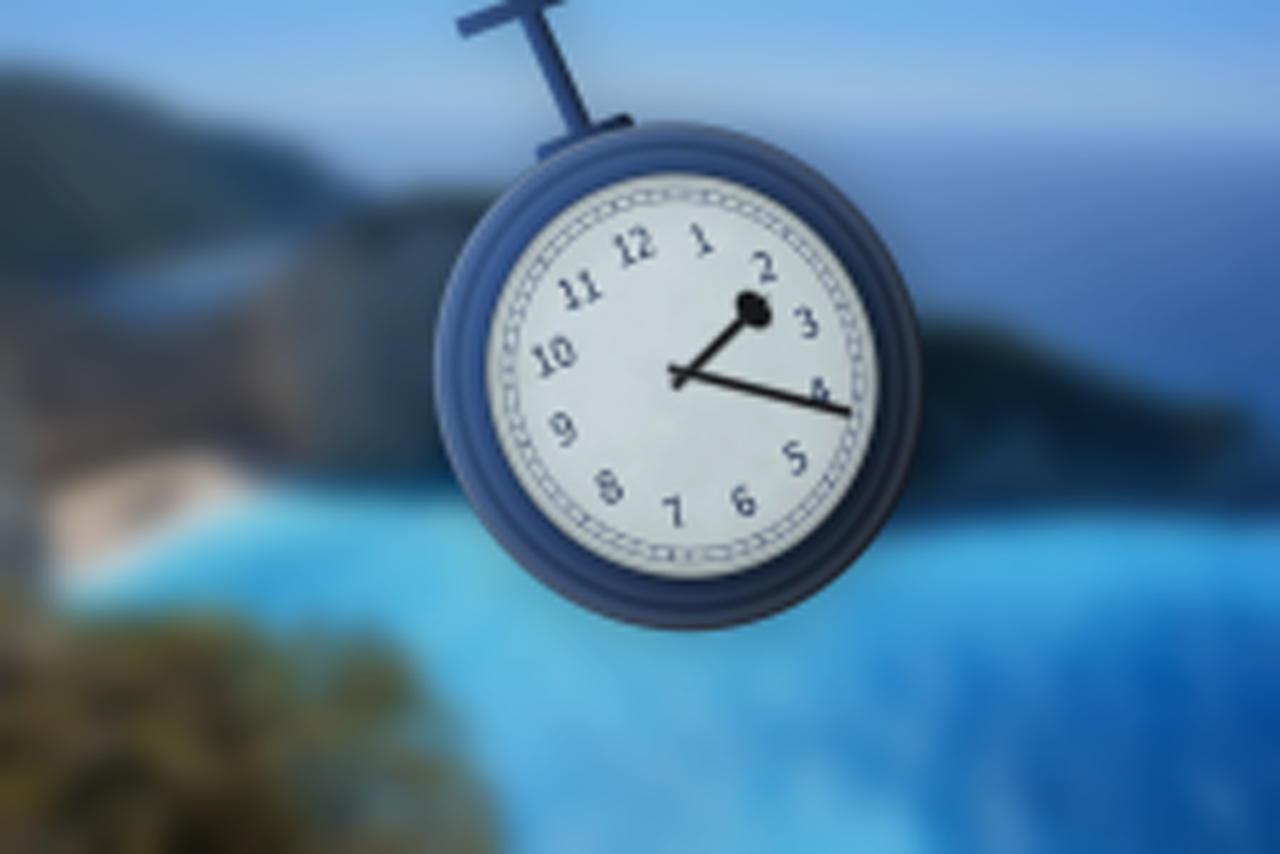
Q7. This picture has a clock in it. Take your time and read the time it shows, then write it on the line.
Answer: 2:21
